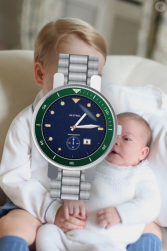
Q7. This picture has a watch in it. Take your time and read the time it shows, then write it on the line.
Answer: 1:14
